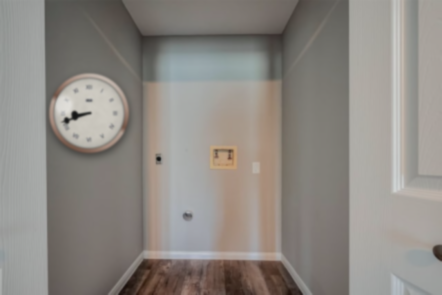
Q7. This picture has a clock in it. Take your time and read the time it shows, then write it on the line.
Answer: 8:42
